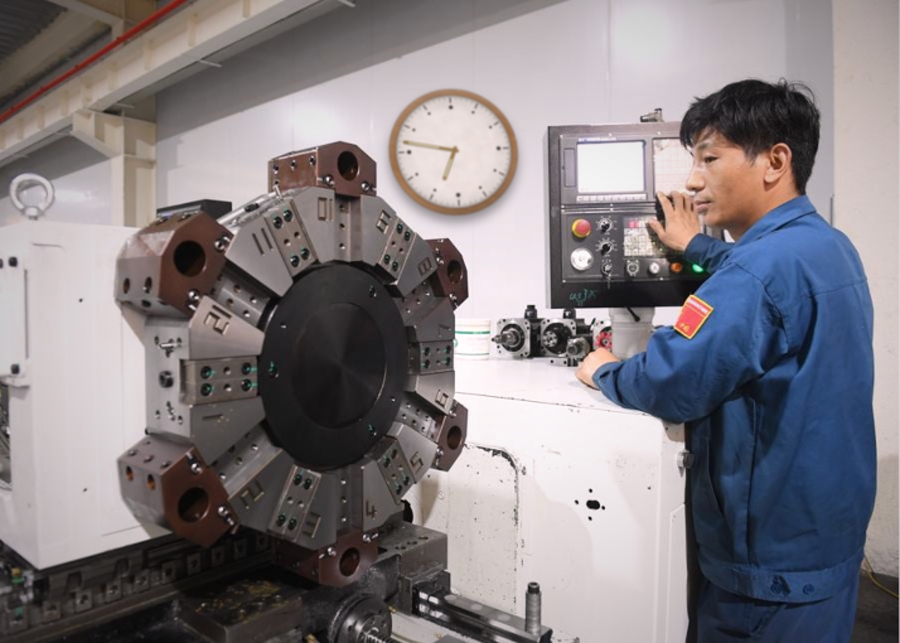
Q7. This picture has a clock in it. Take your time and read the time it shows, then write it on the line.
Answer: 6:47
